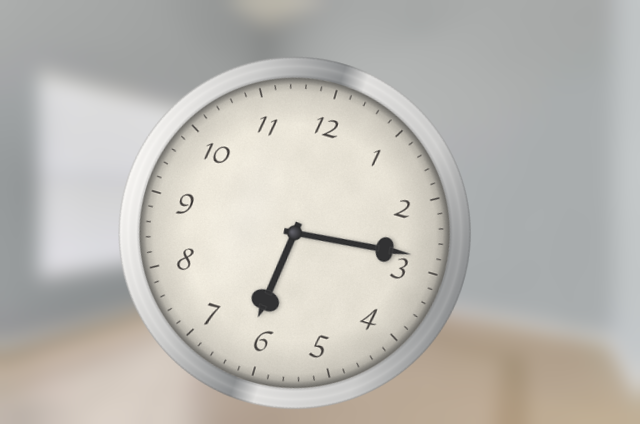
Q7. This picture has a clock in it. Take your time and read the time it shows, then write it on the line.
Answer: 6:14
